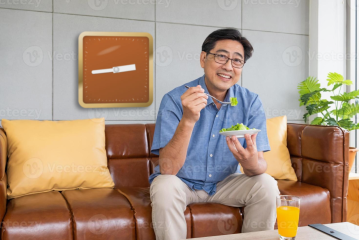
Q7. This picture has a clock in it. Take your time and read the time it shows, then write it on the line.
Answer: 2:44
